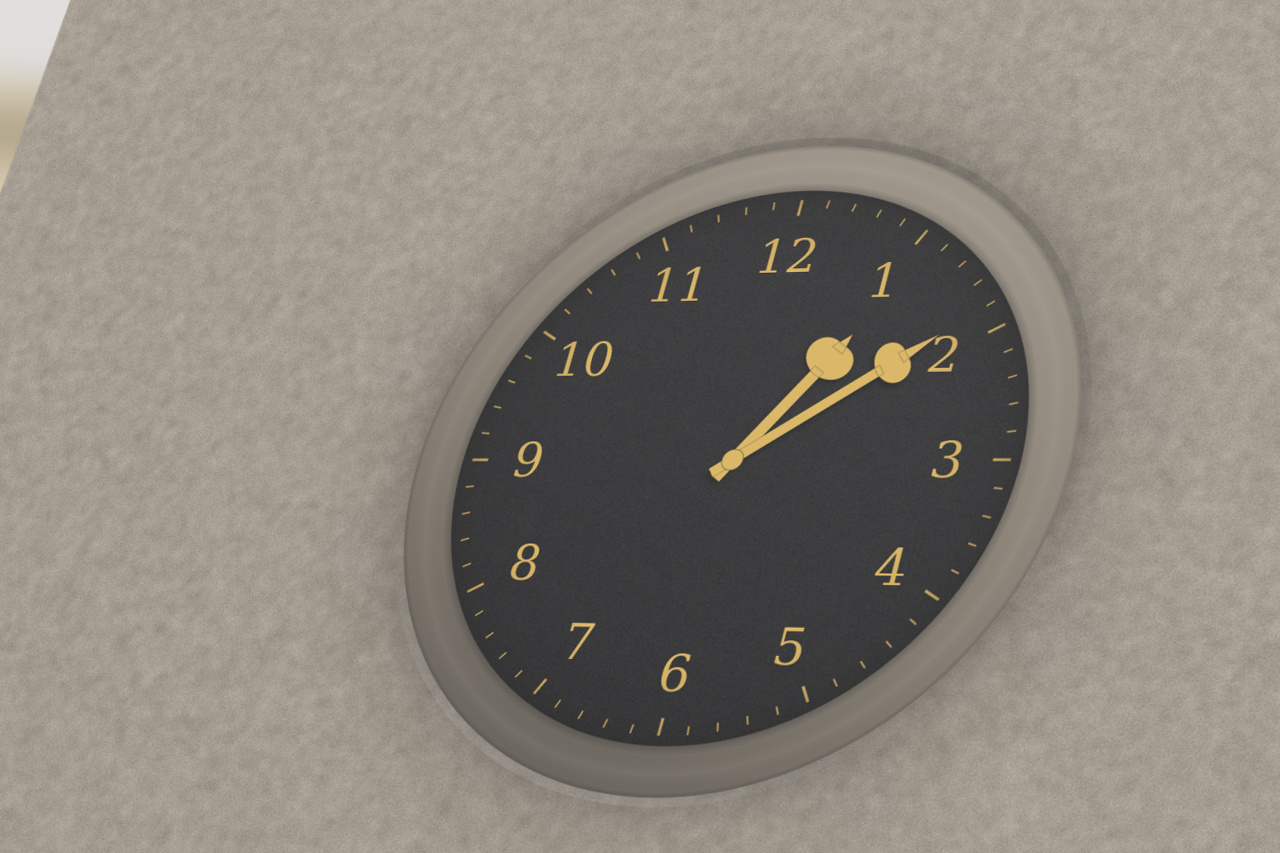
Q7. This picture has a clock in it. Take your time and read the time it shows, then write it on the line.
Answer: 1:09
